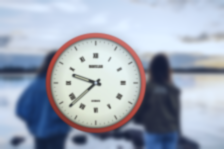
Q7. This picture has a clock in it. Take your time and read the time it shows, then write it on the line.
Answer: 9:38
